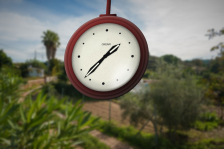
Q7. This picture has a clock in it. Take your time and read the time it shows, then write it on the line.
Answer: 1:37
